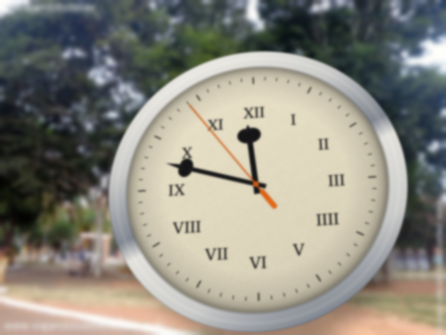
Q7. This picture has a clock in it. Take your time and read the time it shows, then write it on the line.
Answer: 11:47:54
